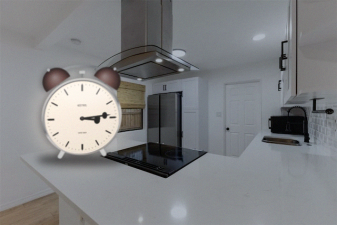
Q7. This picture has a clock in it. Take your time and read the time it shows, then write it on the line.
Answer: 3:14
